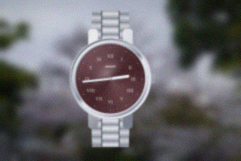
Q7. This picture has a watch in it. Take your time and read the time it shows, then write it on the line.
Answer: 2:44
